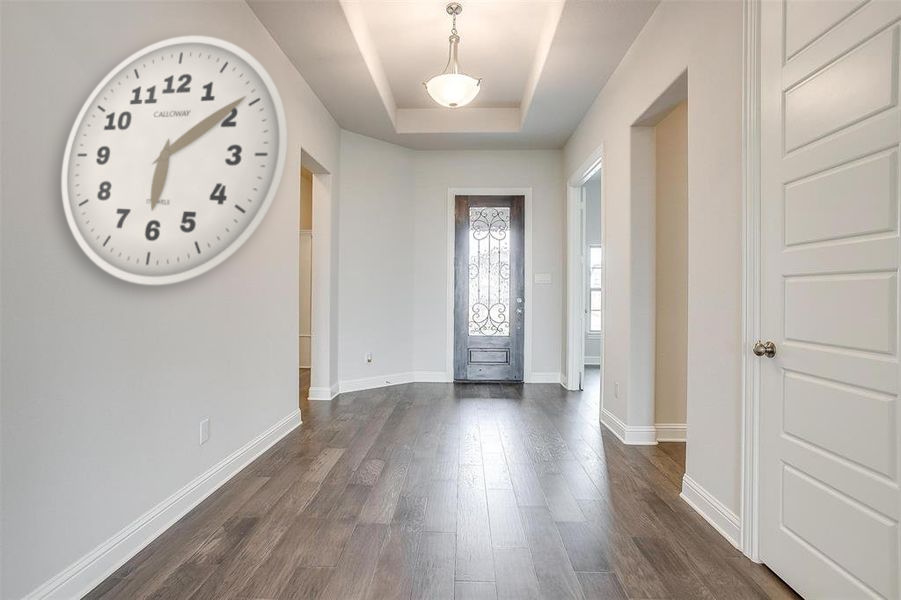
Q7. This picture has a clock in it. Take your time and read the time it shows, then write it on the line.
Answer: 6:09
